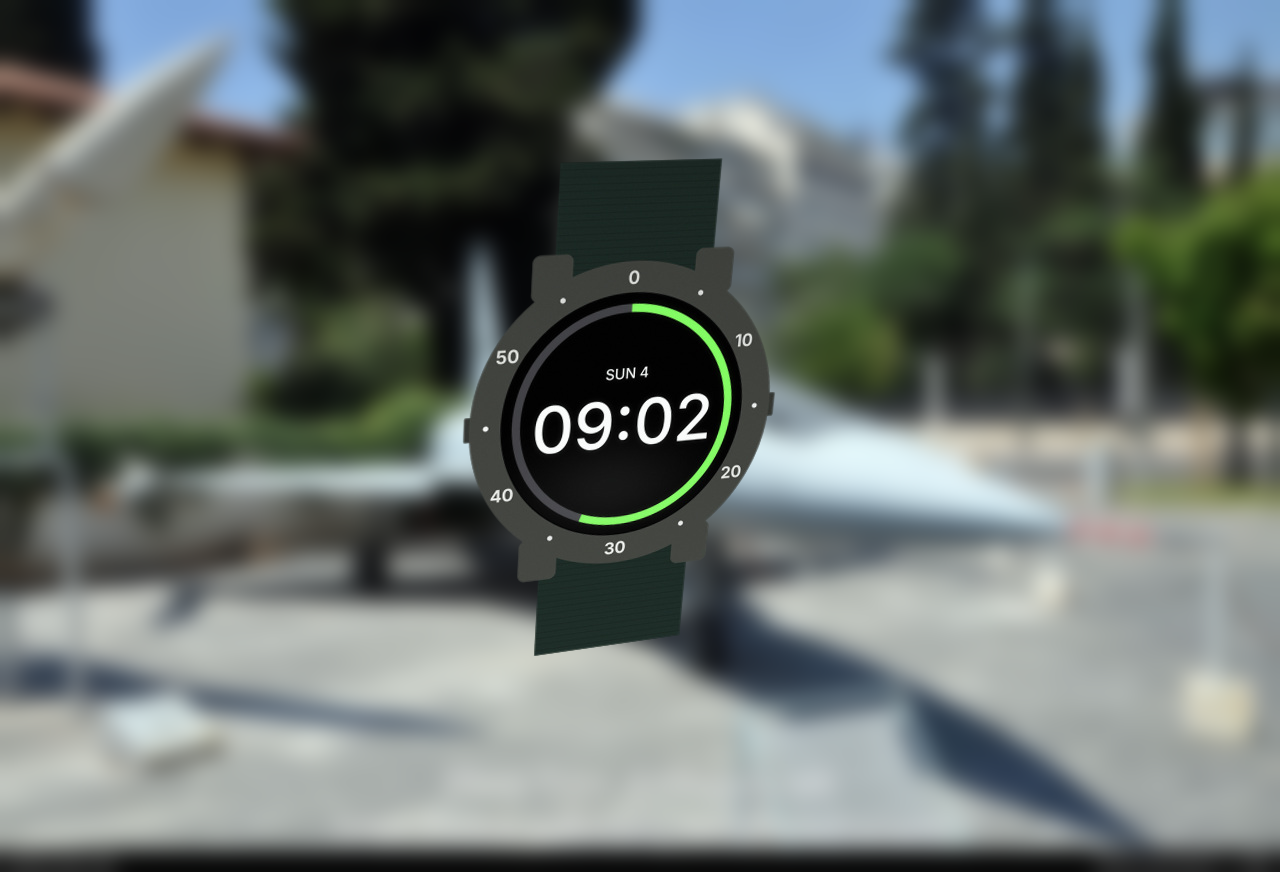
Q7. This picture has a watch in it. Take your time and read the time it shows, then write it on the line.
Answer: 9:02
